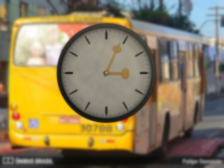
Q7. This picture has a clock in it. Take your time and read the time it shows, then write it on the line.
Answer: 3:04
